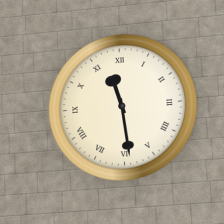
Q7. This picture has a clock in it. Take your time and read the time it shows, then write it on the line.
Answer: 11:29
